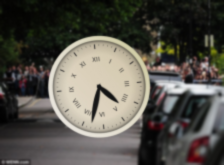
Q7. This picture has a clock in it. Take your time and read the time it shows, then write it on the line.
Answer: 4:33
